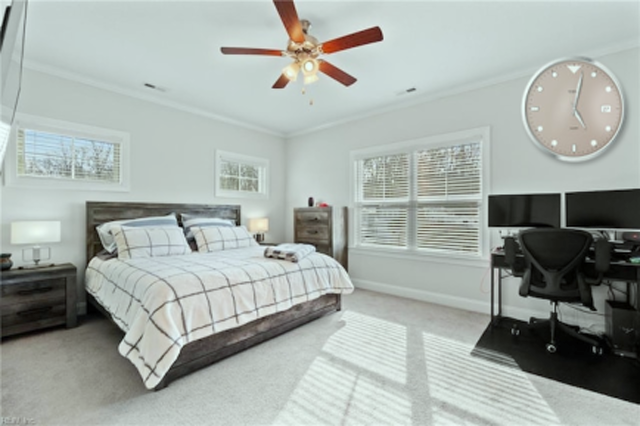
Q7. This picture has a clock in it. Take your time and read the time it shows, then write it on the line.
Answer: 5:02
